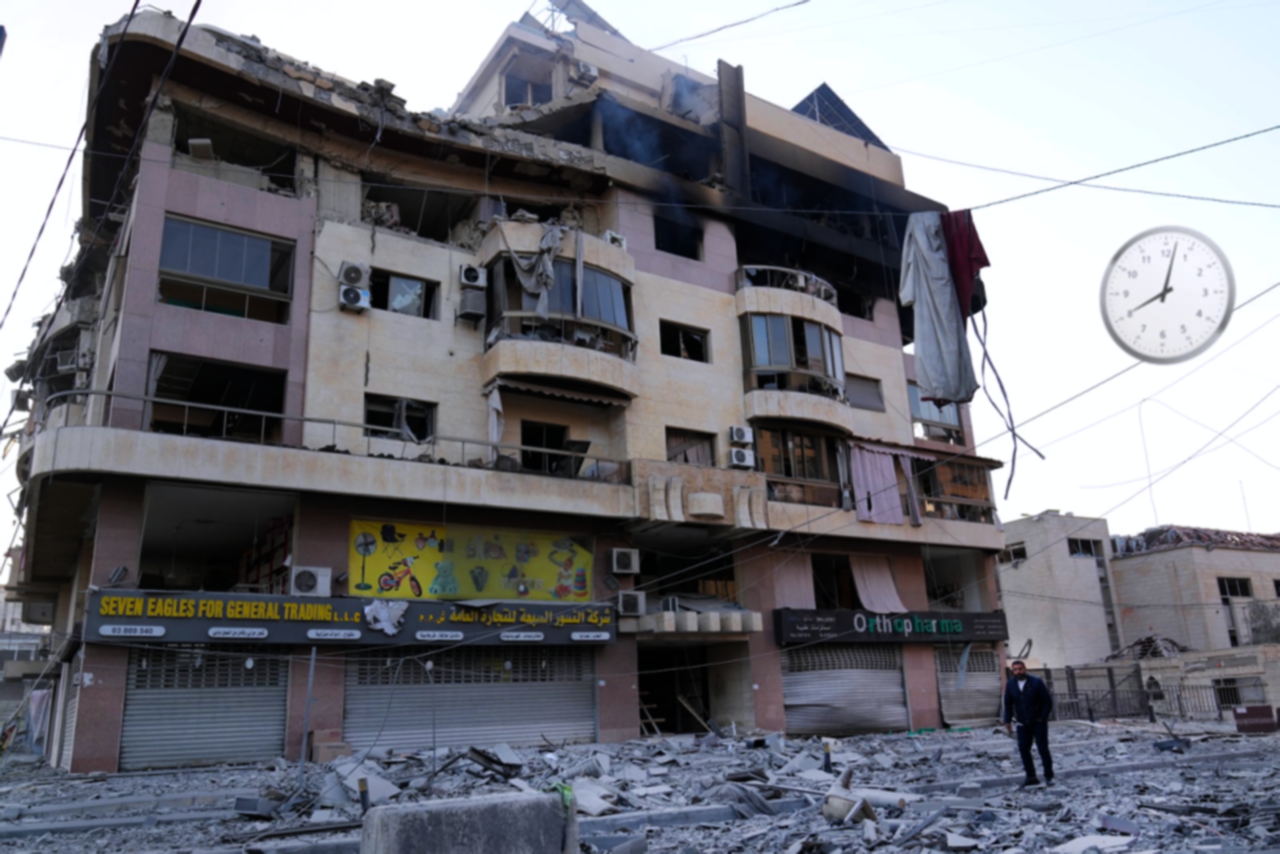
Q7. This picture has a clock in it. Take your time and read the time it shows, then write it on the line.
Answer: 8:02
